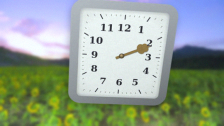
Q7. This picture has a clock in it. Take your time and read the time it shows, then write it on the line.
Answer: 2:11
